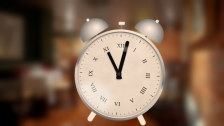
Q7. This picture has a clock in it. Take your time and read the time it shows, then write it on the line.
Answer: 11:02
